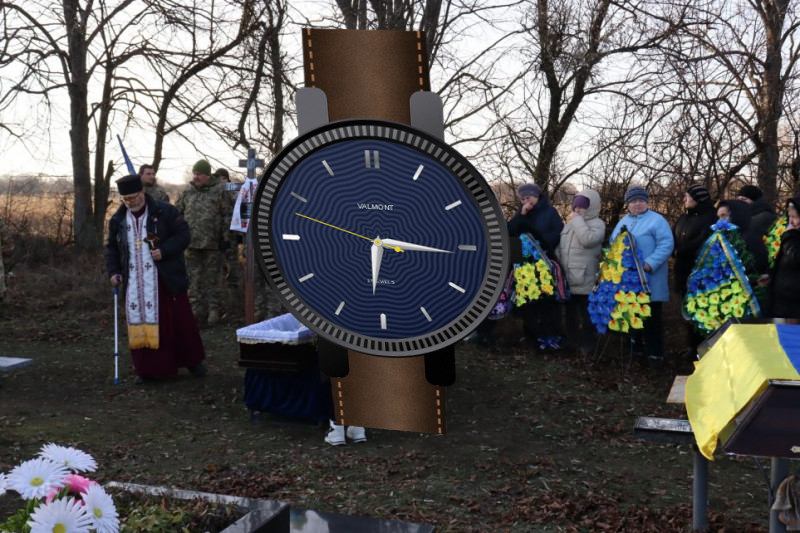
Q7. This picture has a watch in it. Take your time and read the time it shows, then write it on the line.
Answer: 6:15:48
